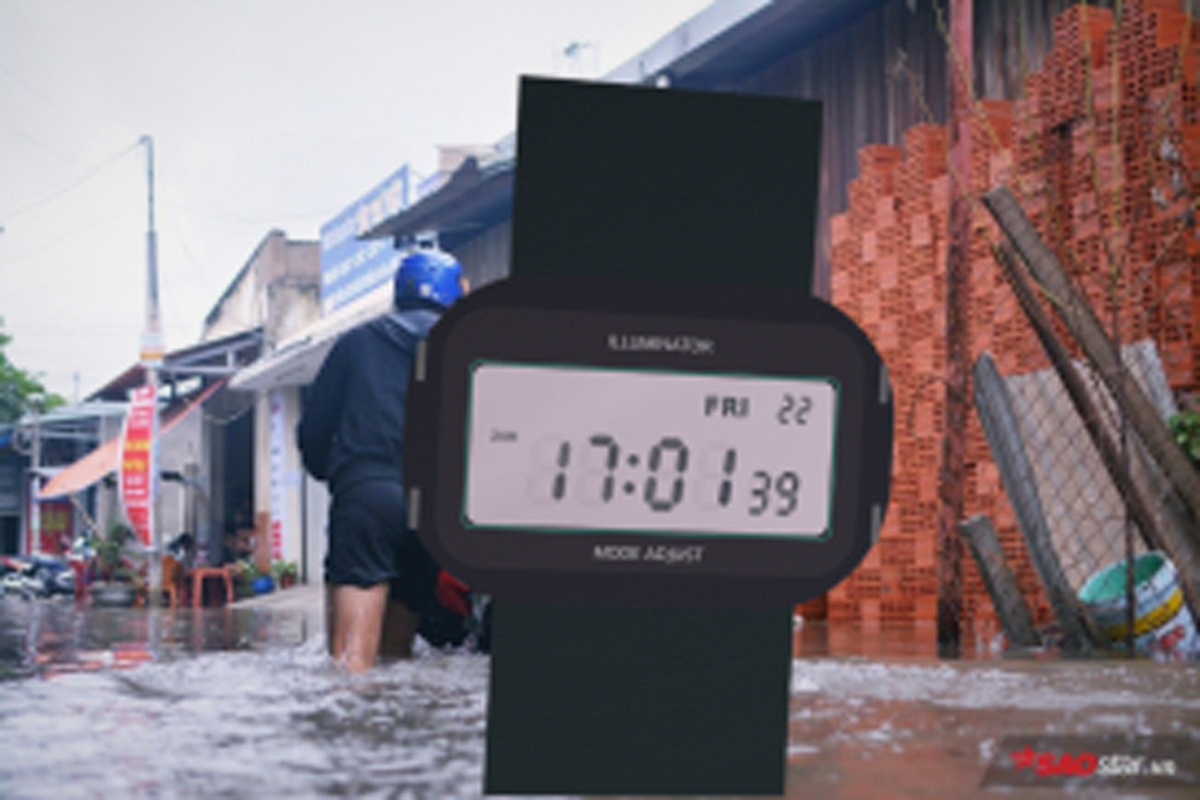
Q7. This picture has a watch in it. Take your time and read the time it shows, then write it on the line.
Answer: 17:01:39
